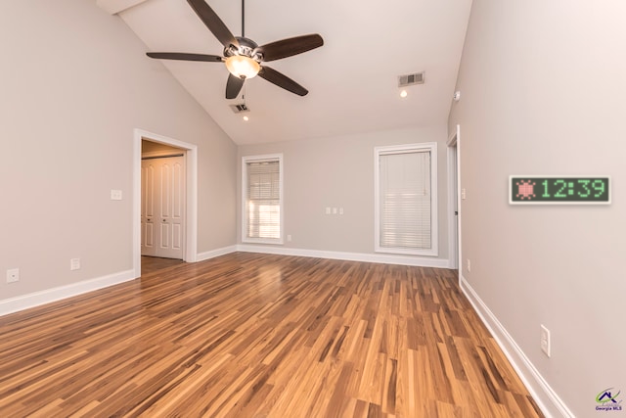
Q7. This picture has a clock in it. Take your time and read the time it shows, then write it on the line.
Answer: 12:39
